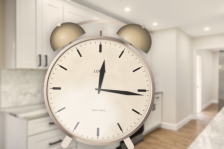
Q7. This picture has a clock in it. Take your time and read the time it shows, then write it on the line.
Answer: 12:16
